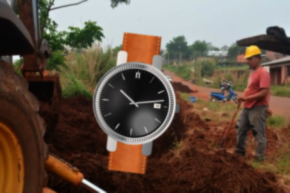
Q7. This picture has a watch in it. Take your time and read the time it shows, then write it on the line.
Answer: 10:13
